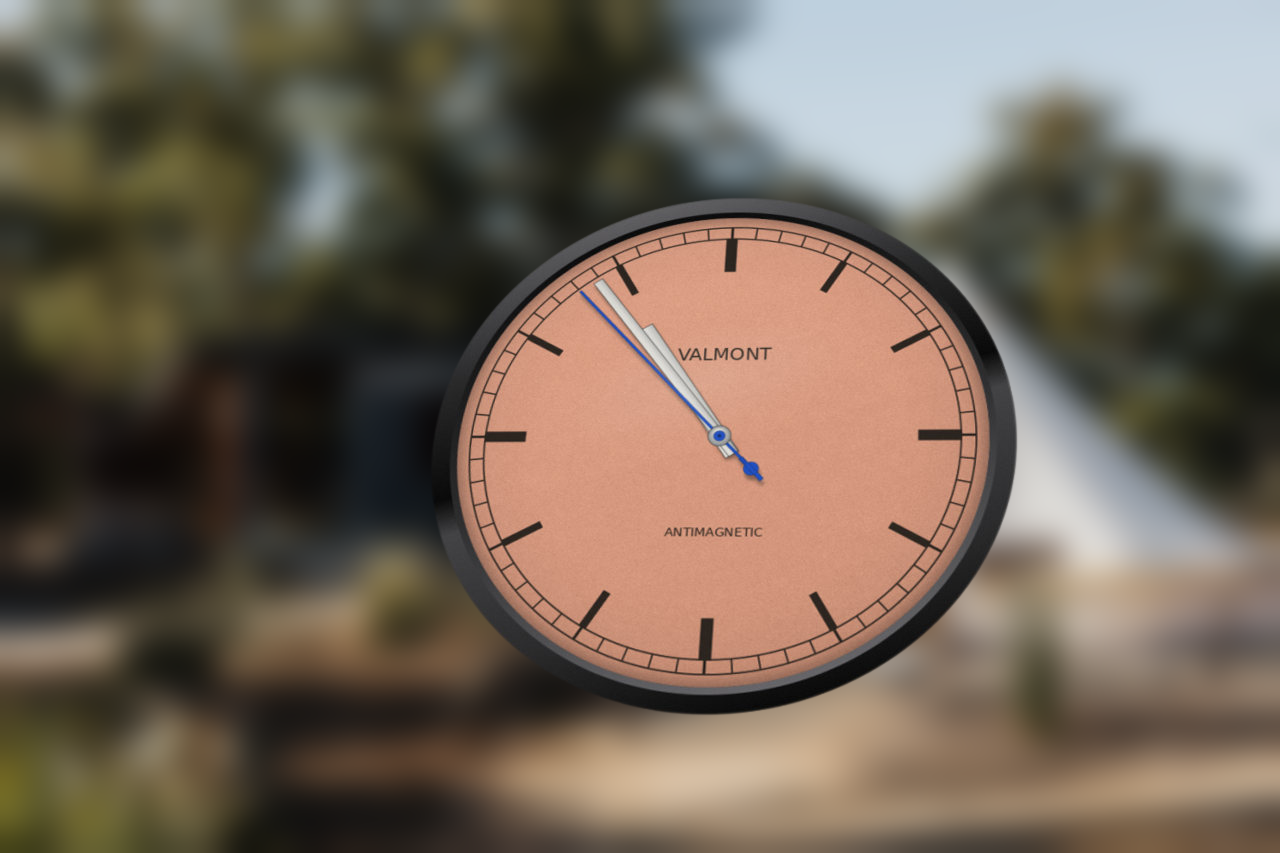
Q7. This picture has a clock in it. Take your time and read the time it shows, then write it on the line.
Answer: 10:53:53
